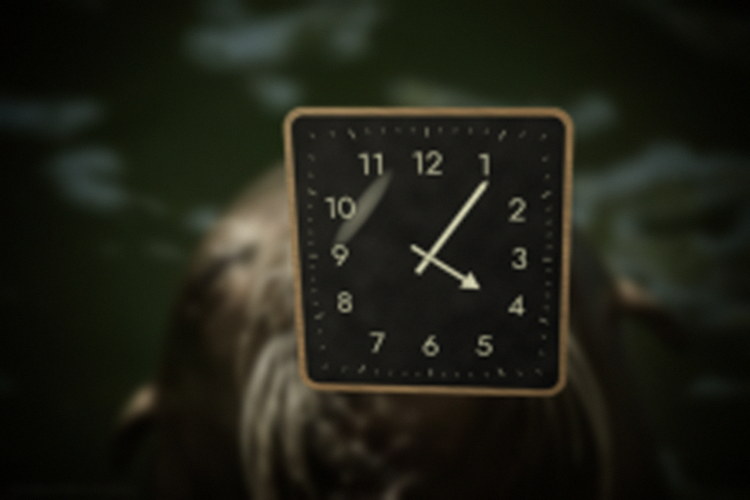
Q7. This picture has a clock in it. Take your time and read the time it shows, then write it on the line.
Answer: 4:06
